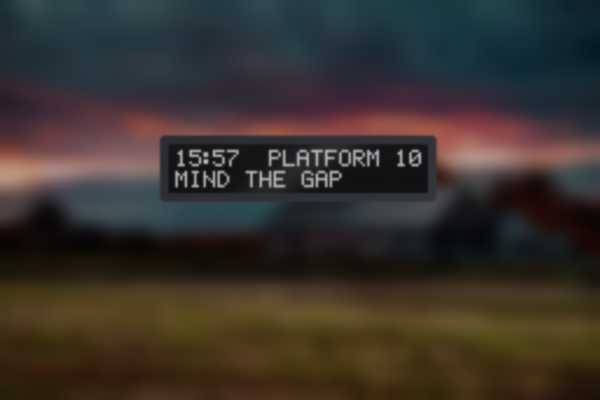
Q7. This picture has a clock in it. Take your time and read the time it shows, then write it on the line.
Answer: 15:57
